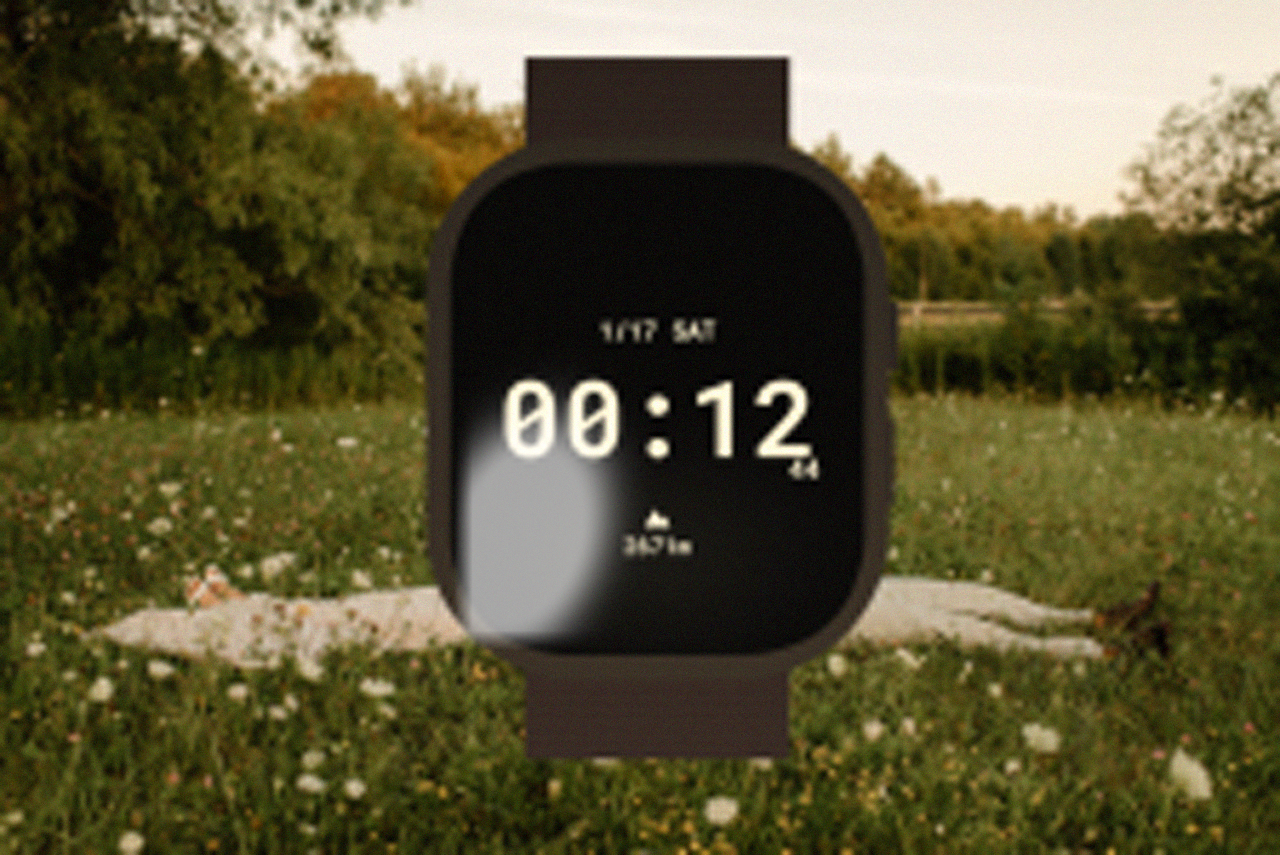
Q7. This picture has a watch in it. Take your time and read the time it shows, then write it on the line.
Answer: 0:12
